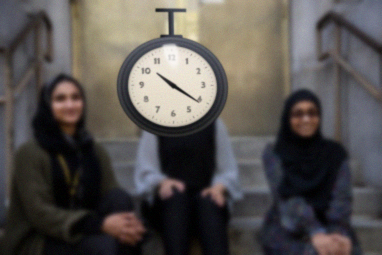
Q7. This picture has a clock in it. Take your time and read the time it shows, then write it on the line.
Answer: 10:21
